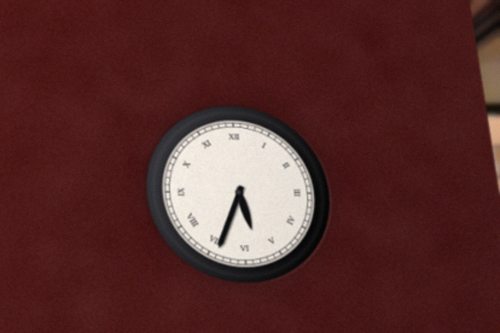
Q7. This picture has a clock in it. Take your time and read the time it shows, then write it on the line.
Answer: 5:34
